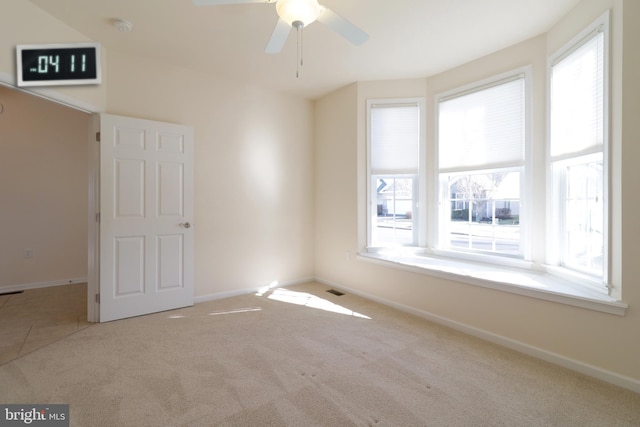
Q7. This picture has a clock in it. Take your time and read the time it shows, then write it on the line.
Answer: 4:11
